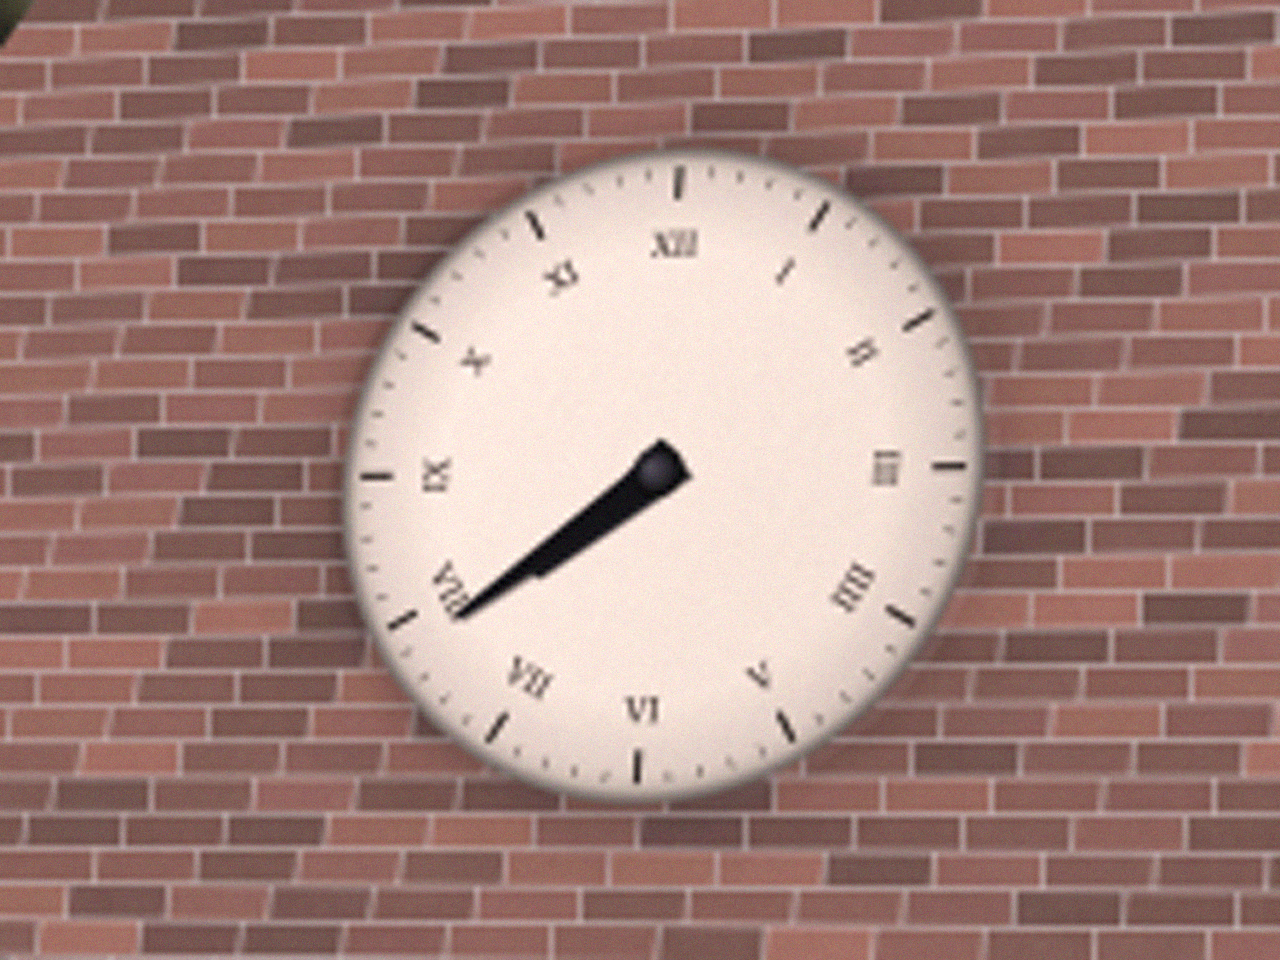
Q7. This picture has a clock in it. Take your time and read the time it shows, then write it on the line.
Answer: 7:39
